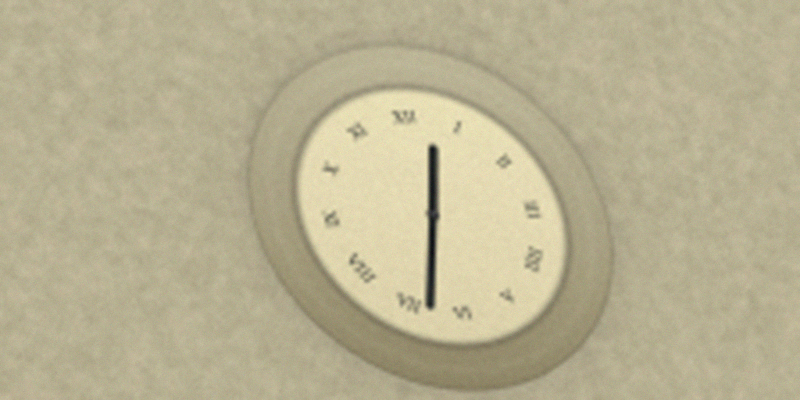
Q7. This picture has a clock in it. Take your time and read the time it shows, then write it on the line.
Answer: 12:33
